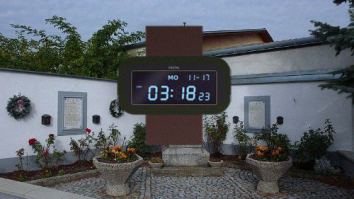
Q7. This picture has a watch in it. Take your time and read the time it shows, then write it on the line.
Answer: 3:18:23
